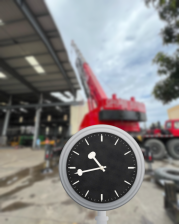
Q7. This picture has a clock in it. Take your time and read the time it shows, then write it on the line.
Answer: 10:43
